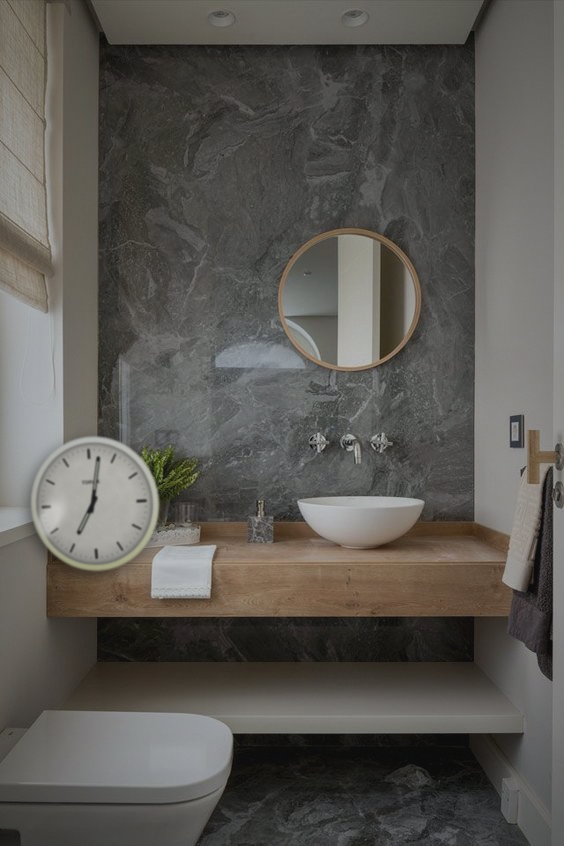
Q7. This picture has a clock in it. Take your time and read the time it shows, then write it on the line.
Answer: 7:02
